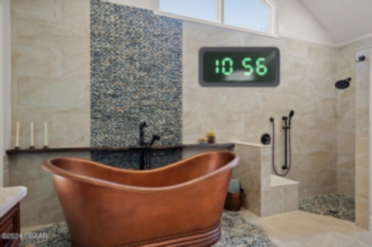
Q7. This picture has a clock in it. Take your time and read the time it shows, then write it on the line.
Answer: 10:56
